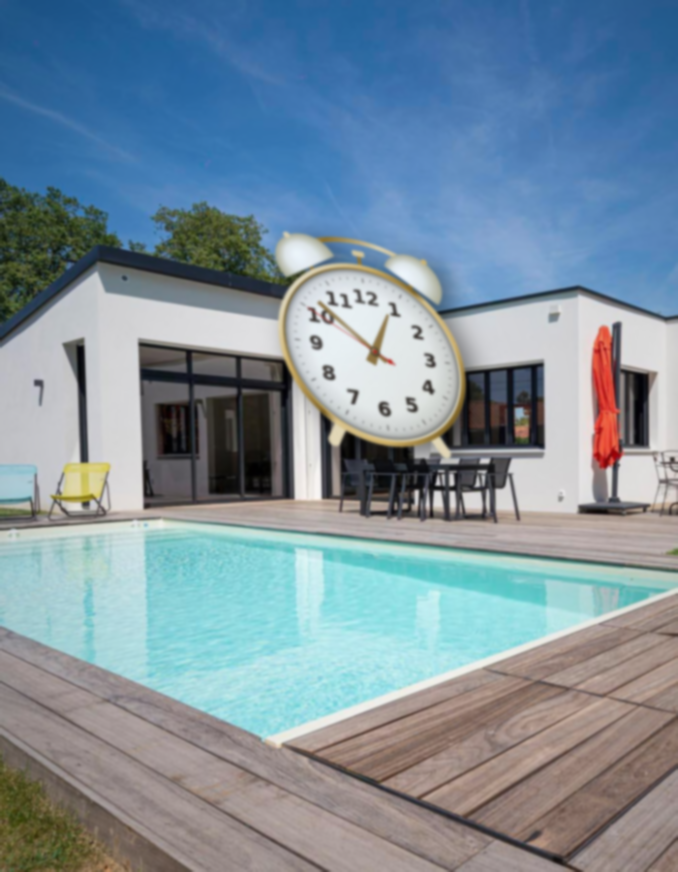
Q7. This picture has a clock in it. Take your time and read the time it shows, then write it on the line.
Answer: 12:51:50
